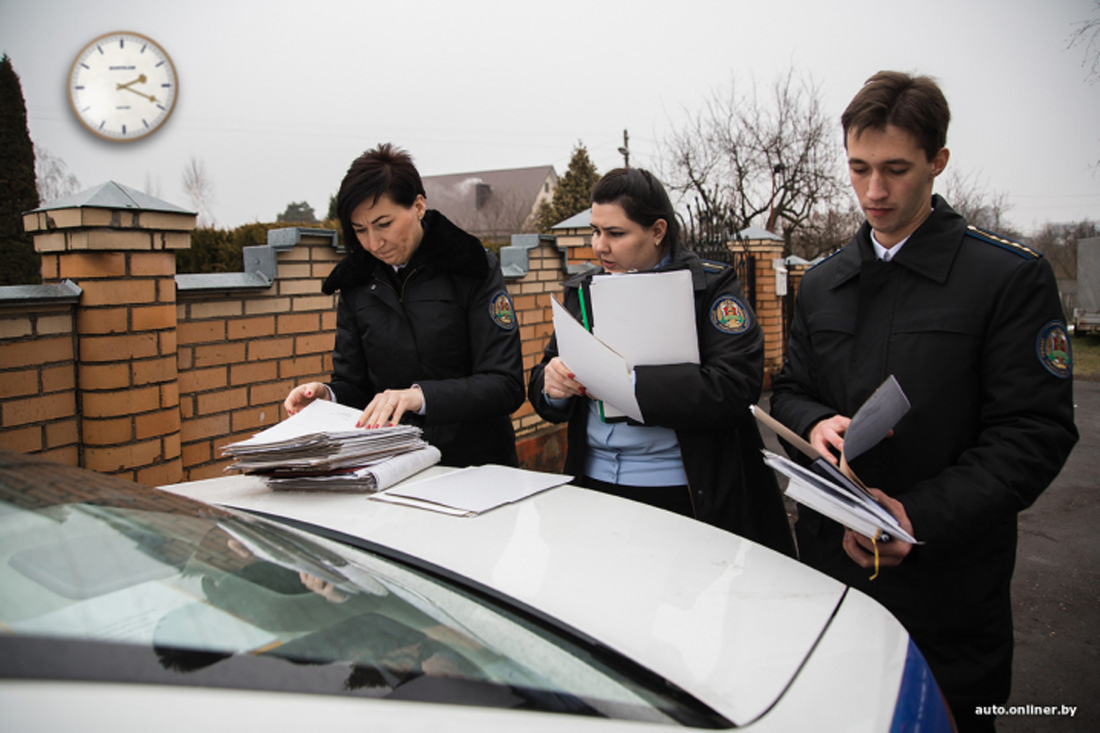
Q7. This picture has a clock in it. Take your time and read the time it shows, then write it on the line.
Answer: 2:19
